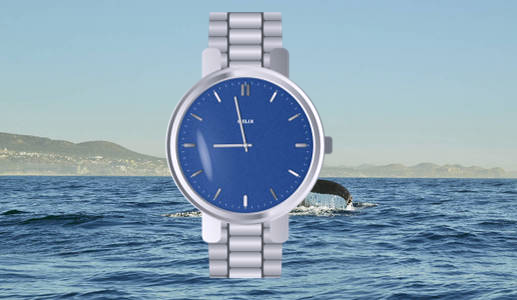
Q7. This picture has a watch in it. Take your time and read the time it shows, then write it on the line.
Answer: 8:58
